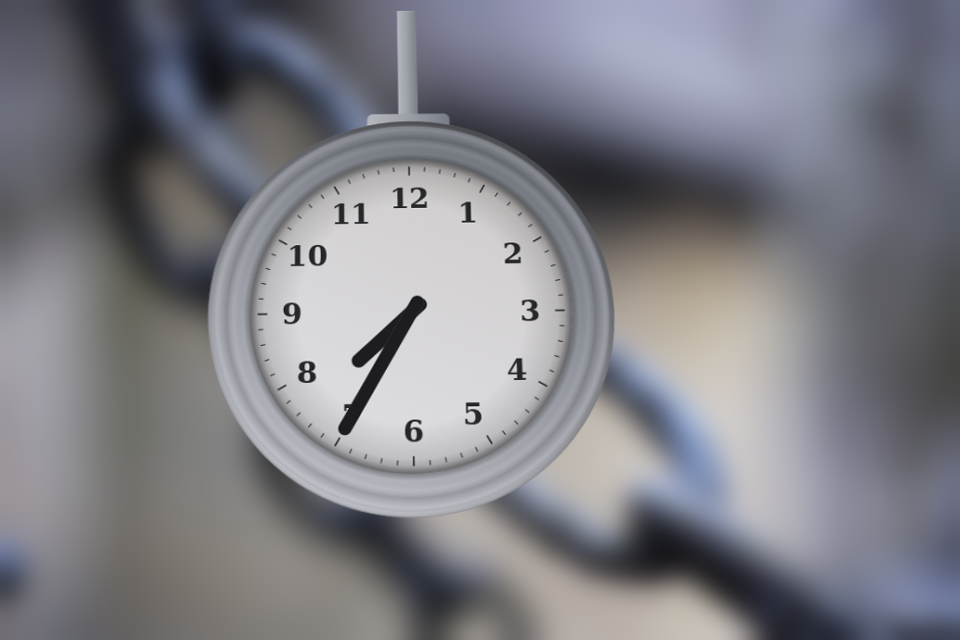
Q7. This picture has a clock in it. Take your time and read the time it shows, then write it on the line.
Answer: 7:35
